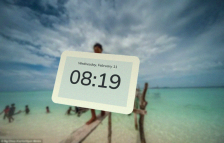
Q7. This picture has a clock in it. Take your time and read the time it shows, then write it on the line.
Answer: 8:19
